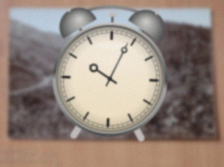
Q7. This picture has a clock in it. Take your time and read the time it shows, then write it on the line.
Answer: 10:04
